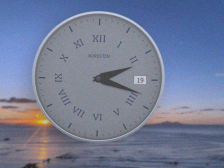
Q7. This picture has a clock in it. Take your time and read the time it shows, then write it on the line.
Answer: 2:18
